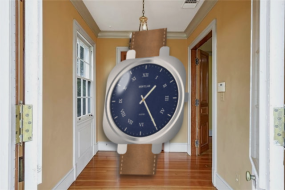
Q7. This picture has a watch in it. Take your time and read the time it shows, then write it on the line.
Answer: 1:25
